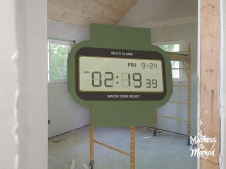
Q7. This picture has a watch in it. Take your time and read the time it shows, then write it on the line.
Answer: 2:19:39
